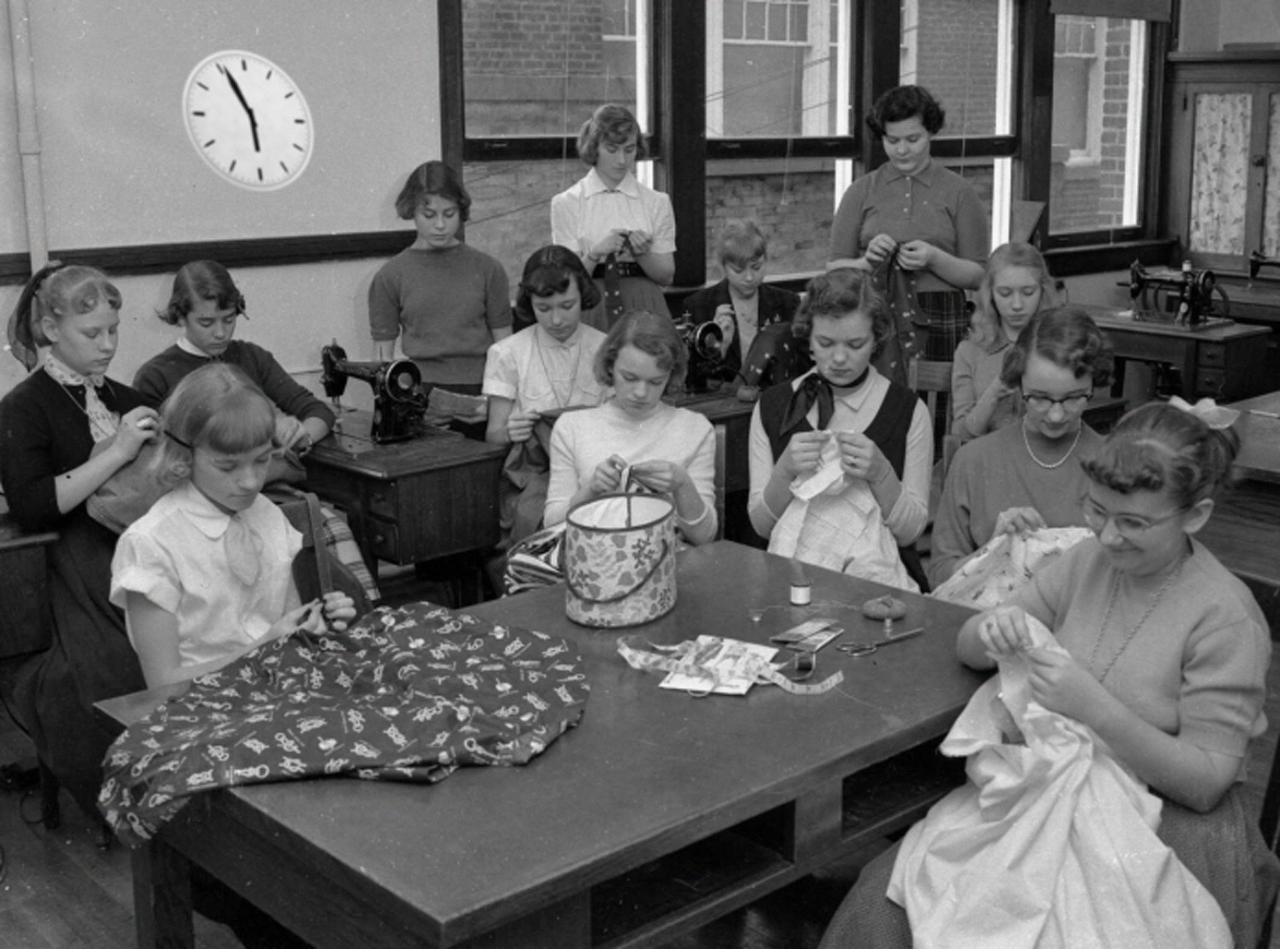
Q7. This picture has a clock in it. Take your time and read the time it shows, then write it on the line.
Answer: 5:56
